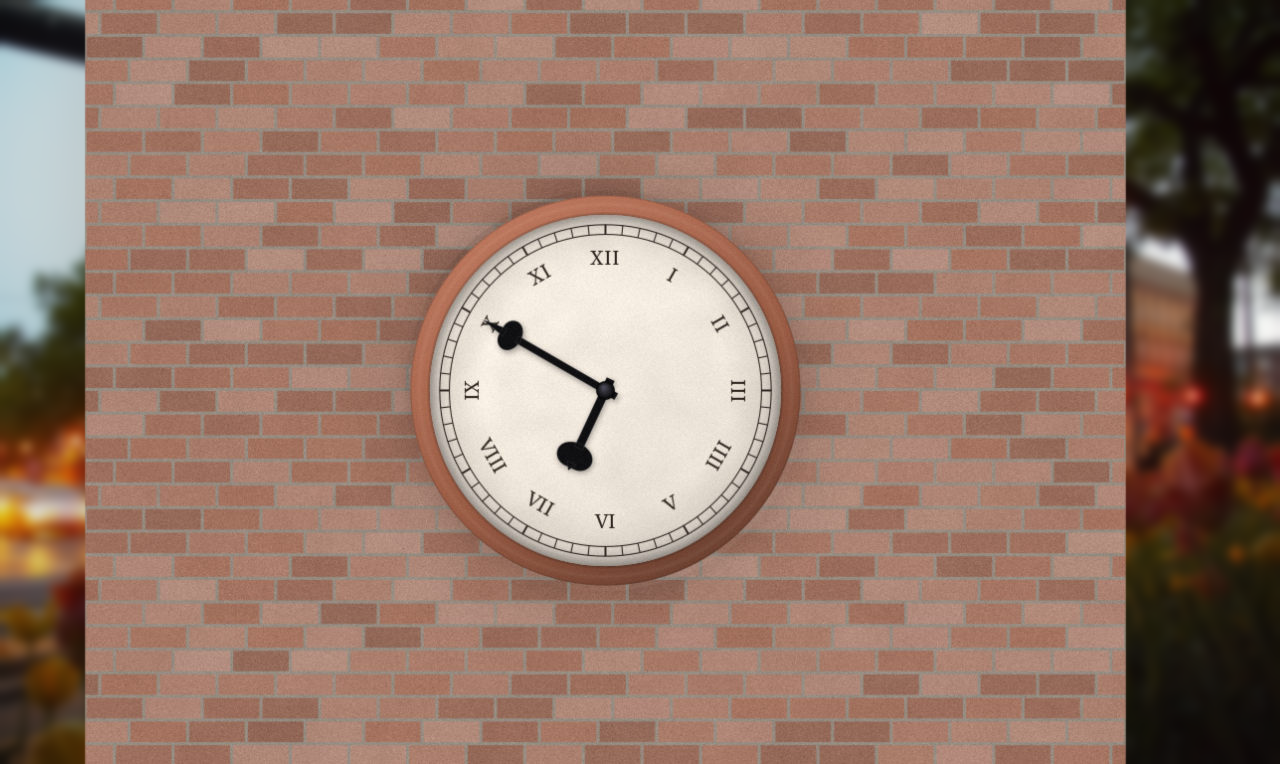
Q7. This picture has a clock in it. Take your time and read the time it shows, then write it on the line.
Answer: 6:50
